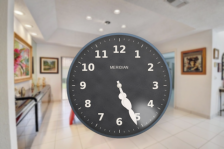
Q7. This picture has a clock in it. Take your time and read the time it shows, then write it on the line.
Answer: 5:26
